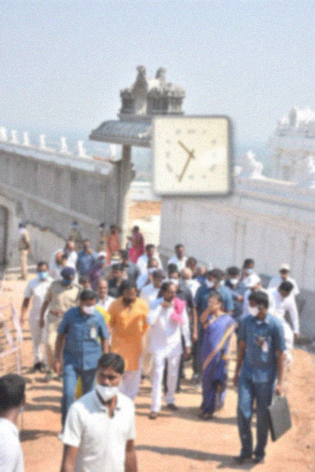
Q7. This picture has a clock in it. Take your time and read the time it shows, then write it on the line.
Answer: 10:34
